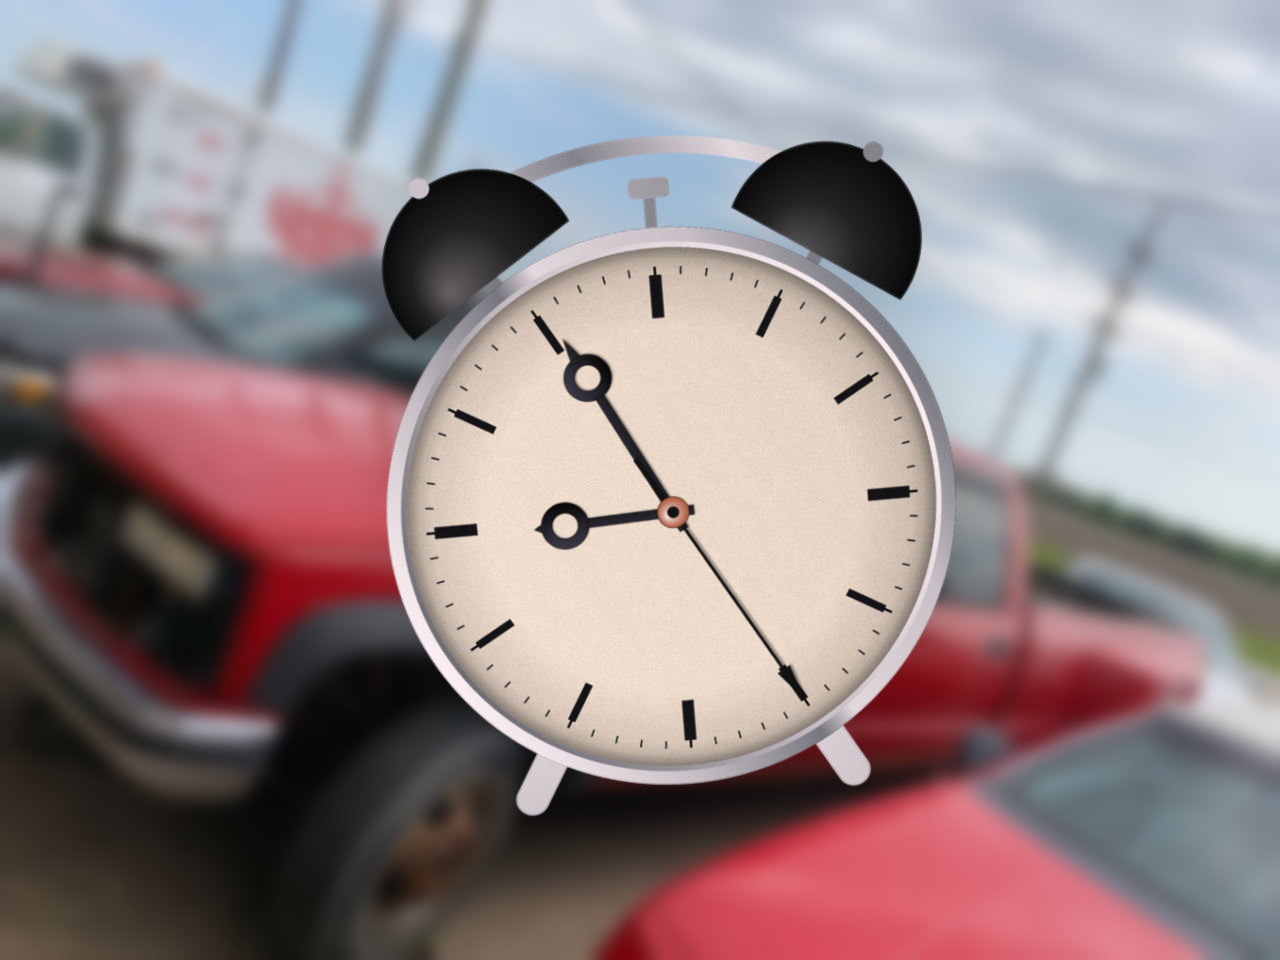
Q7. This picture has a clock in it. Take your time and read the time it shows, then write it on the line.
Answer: 8:55:25
